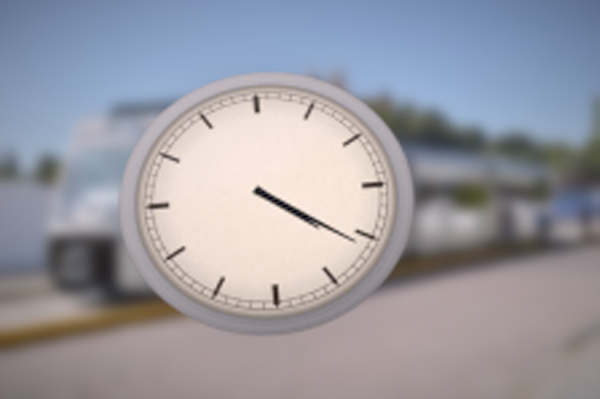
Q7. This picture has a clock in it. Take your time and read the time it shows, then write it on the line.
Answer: 4:21
